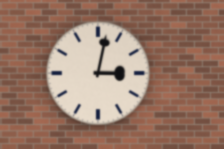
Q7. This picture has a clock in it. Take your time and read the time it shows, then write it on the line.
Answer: 3:02
